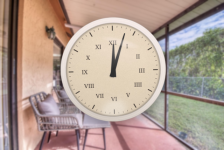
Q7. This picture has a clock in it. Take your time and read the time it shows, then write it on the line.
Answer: 12:03
